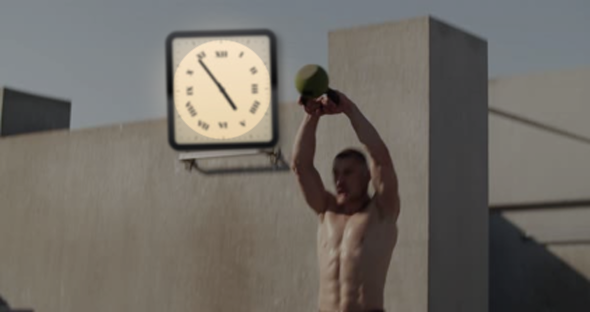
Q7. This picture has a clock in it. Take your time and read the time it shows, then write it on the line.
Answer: 4:54
